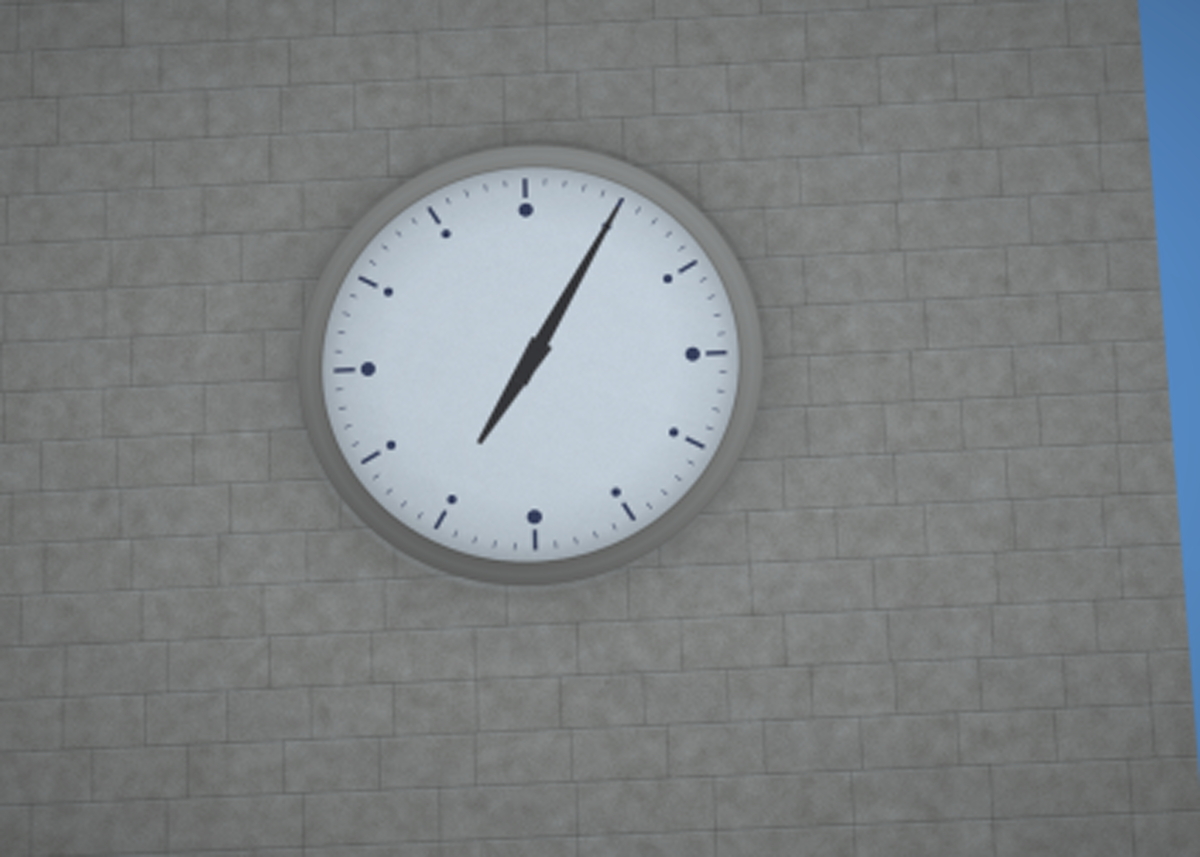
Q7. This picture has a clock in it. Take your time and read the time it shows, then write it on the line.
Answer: 7:05
